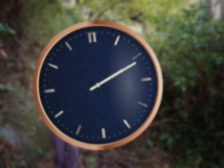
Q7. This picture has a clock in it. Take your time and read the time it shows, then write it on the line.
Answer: 2:11
